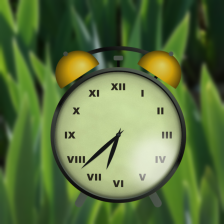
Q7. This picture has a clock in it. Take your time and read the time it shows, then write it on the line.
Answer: 6:38
